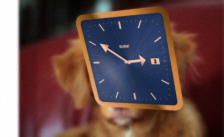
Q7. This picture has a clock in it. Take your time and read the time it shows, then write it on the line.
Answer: 2:51
